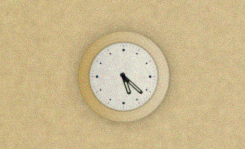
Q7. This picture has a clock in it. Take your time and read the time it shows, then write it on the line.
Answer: 5:22
